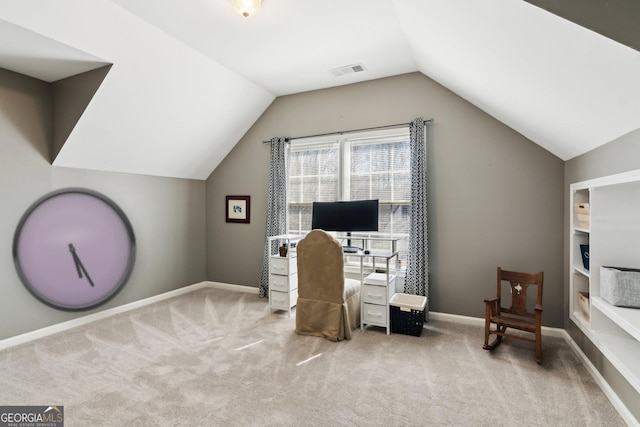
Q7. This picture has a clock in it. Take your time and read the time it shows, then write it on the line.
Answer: 5:25
